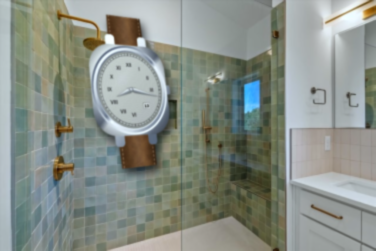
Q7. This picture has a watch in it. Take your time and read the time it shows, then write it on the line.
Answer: 8:17
